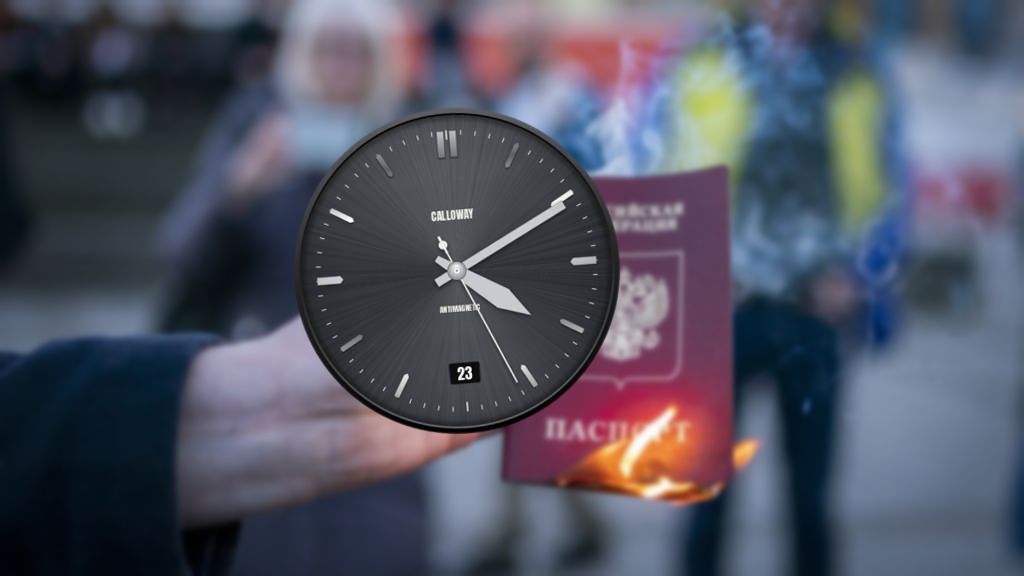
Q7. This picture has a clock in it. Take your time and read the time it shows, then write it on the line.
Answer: 4:10:26
